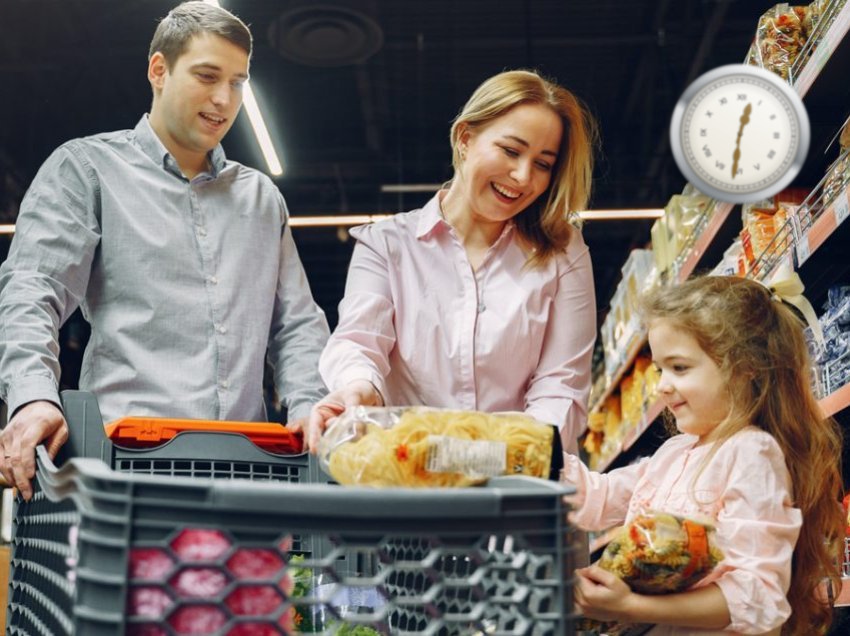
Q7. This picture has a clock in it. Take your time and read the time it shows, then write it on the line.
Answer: 12:31
